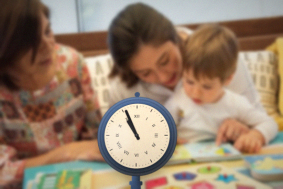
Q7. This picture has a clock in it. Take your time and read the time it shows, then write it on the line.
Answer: 10:56
